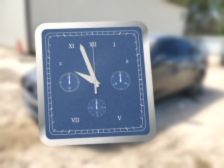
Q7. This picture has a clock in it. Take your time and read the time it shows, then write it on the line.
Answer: 9:57
